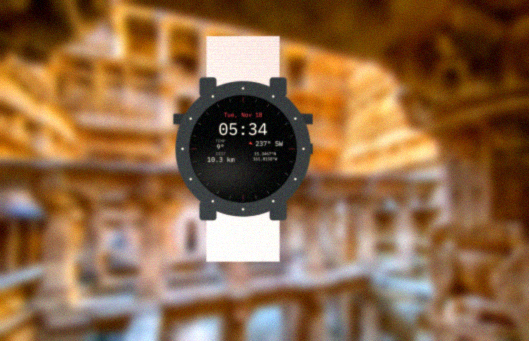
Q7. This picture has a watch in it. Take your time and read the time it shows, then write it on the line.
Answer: 5:34
